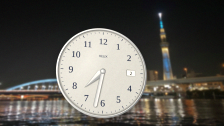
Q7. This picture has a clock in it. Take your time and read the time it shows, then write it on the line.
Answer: 7:32
